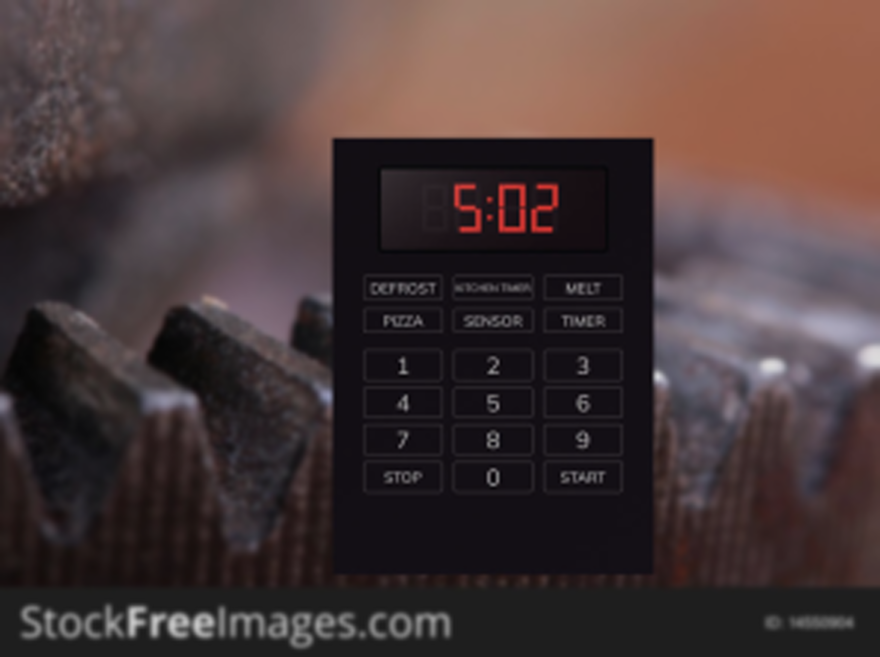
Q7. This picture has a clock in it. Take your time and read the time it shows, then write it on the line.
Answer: 5:02
